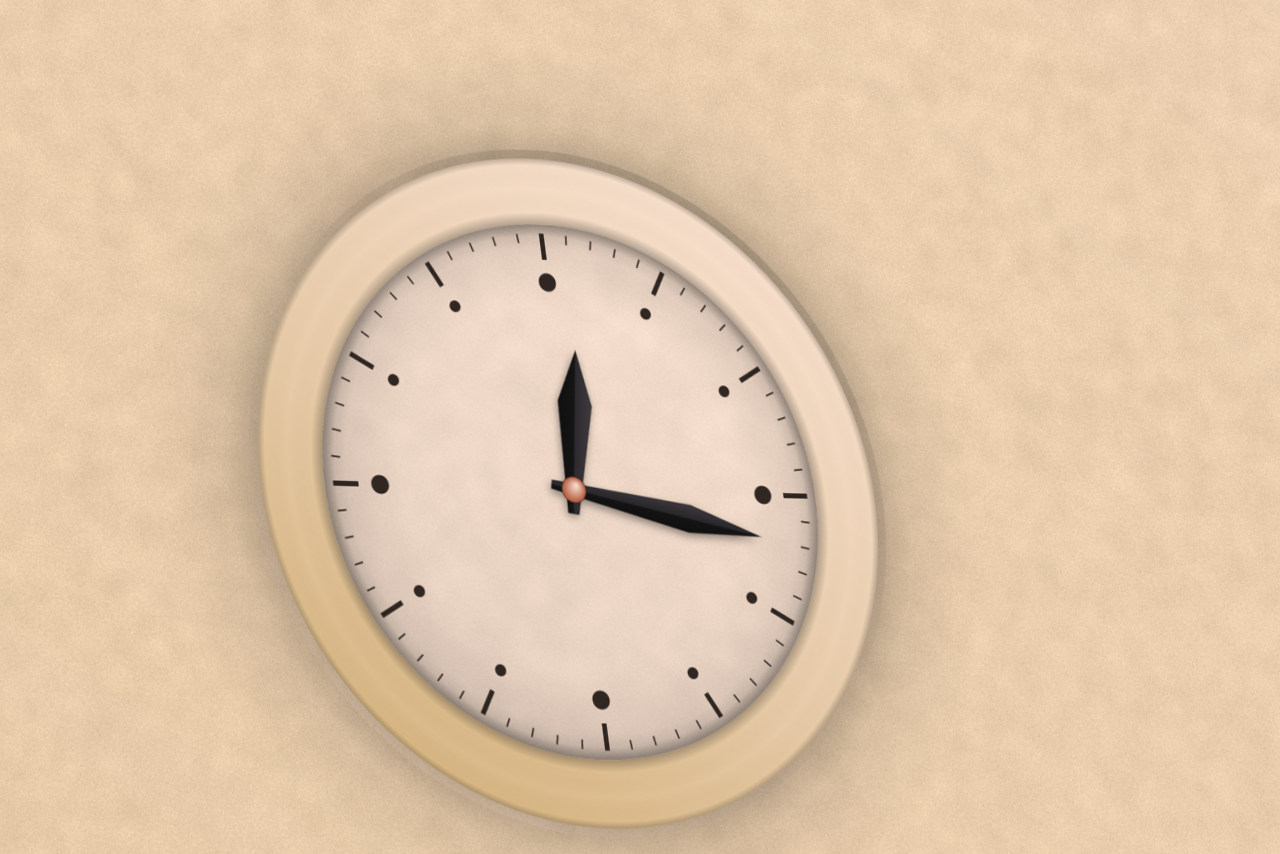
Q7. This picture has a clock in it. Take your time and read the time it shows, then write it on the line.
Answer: 12:17
